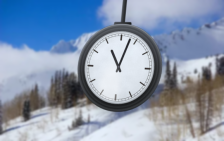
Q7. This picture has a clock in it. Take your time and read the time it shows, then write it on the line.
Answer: 11:03
